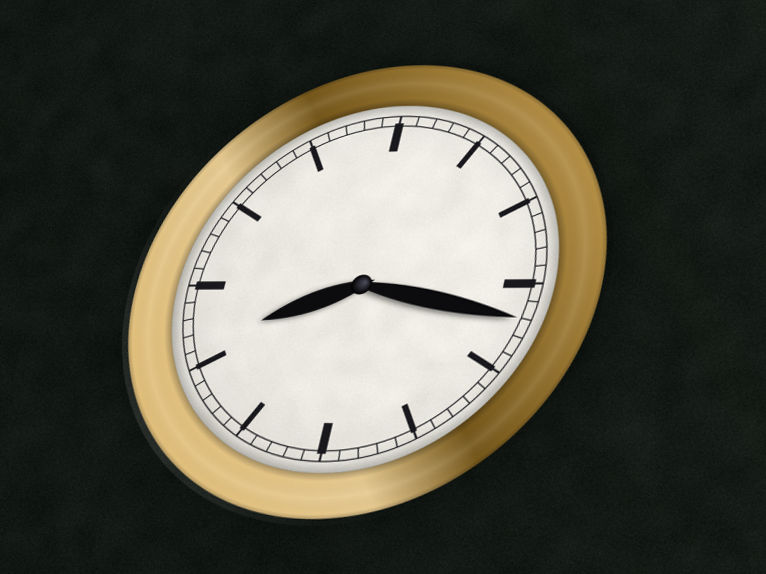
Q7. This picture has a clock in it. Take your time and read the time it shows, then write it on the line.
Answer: 8:17
